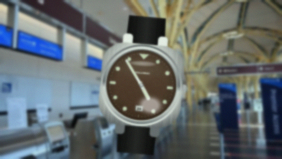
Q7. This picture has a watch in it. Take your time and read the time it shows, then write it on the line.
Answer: 4:54
